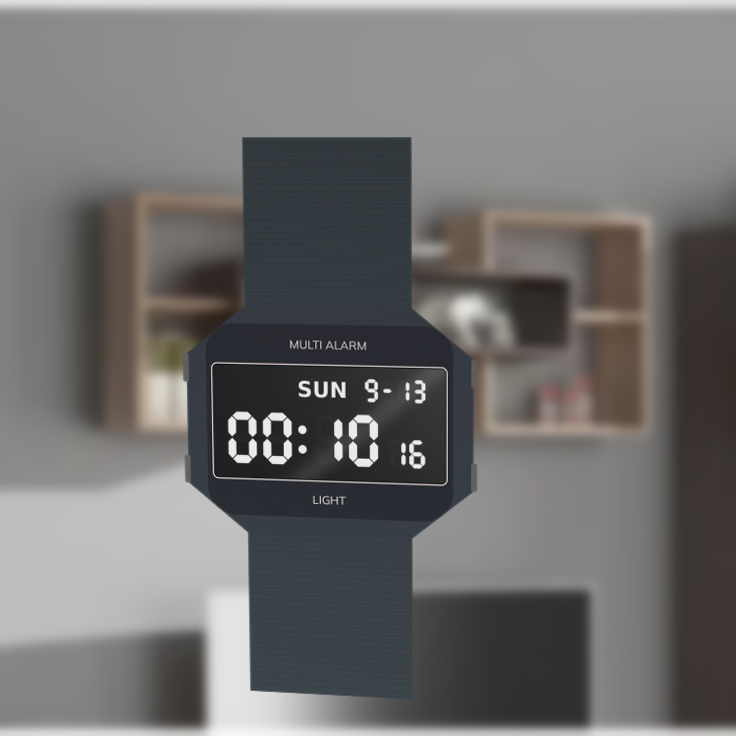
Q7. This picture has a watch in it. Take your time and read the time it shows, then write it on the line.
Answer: 0:10:16
